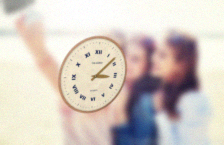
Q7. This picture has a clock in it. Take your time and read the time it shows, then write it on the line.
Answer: 3:08
